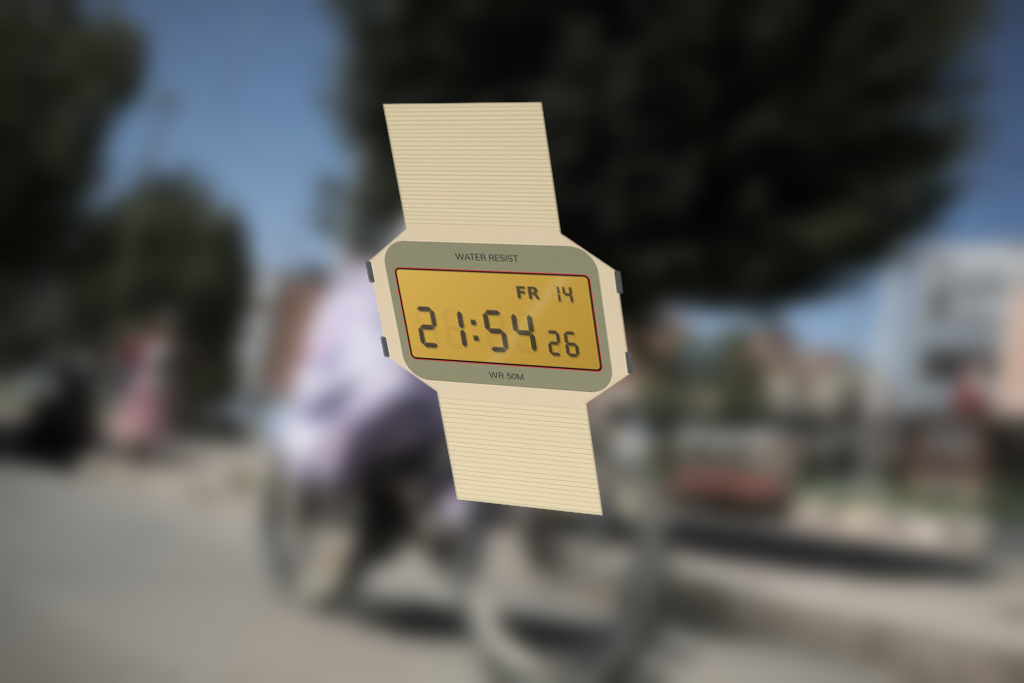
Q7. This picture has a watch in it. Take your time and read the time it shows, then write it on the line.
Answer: 21:54:26
